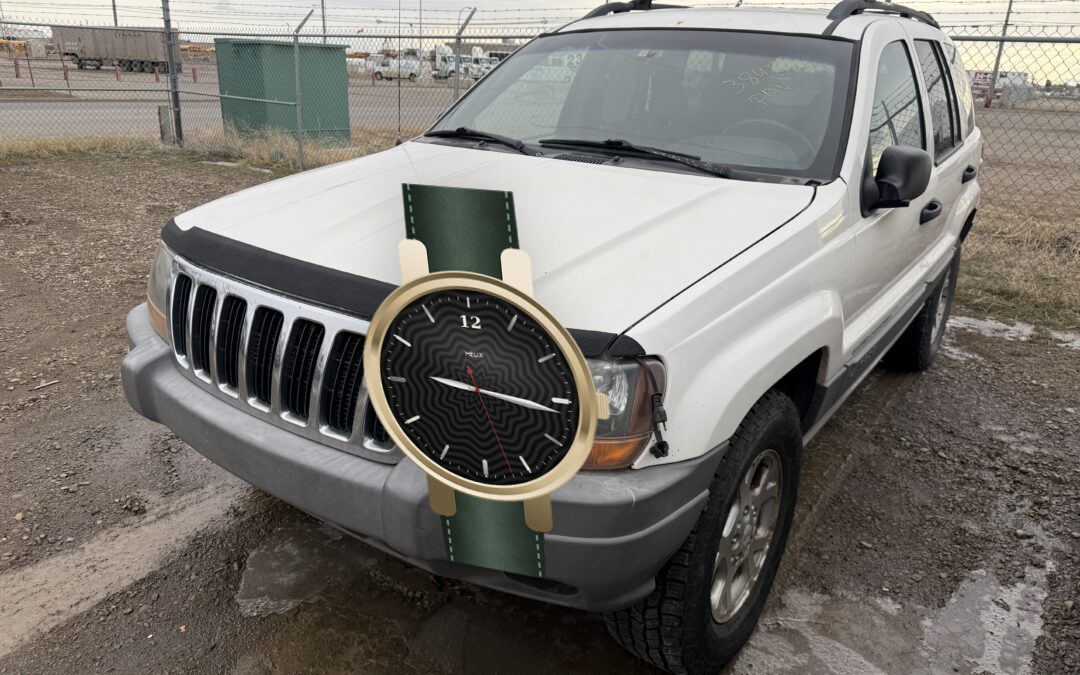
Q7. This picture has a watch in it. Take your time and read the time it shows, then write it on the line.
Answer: 9:16:27
